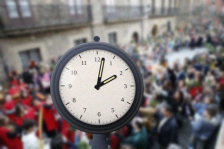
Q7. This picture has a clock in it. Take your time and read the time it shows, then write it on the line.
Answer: 2:02
